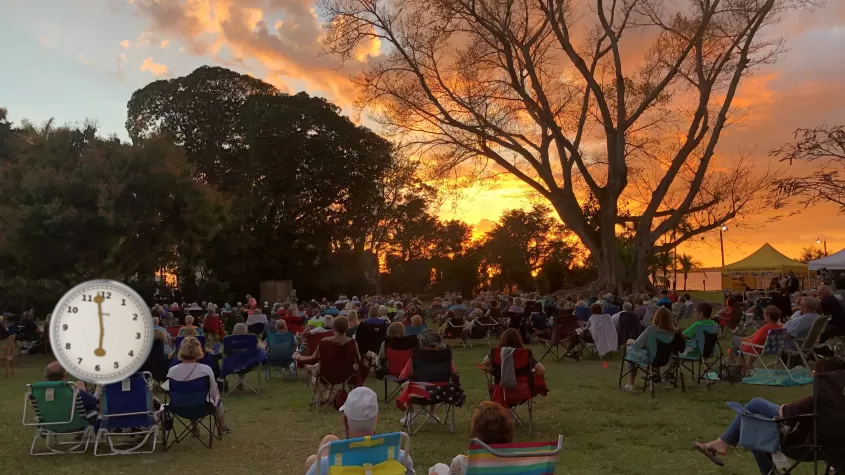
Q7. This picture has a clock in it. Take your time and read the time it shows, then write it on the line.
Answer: 5:58
